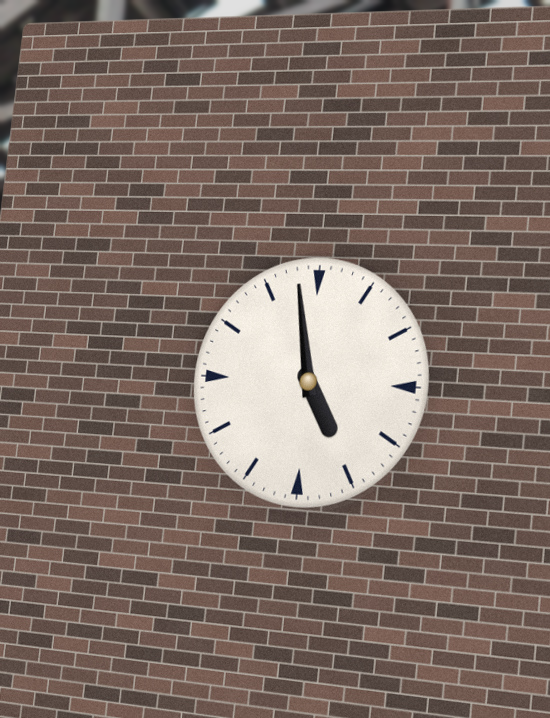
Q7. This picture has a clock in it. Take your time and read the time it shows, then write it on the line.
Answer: 4:58
